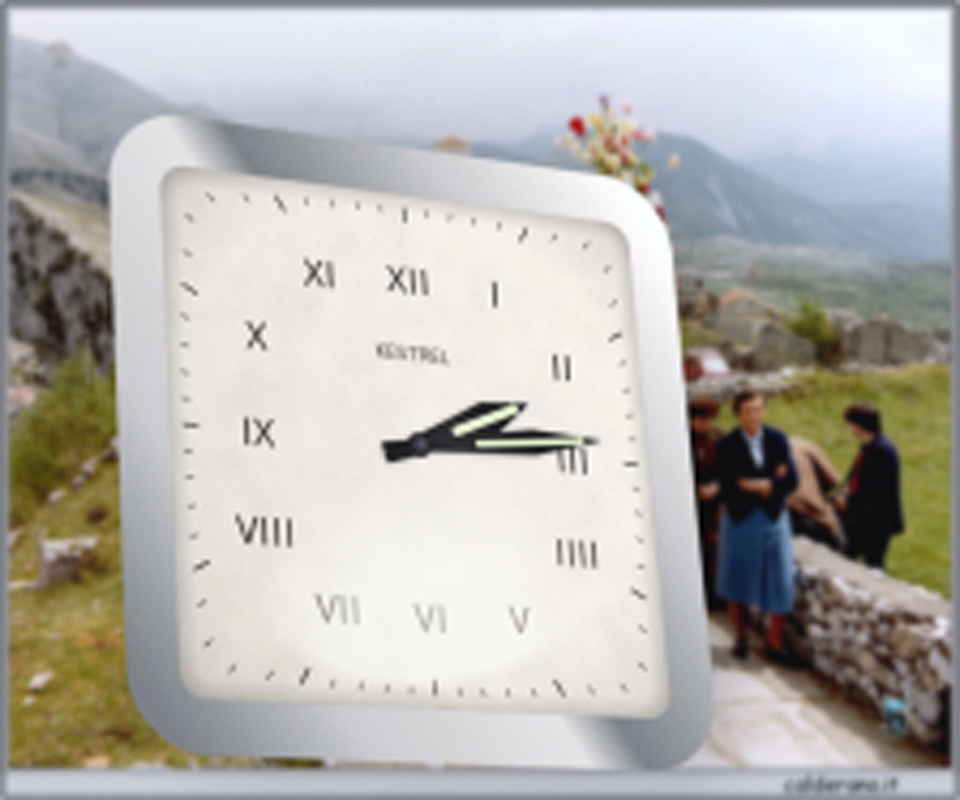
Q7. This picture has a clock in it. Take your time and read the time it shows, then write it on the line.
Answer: 2:14
